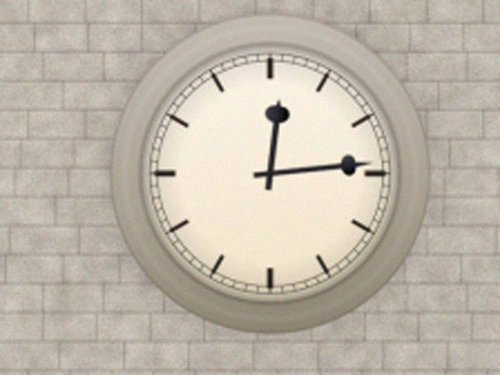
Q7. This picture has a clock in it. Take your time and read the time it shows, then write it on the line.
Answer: 12:14
